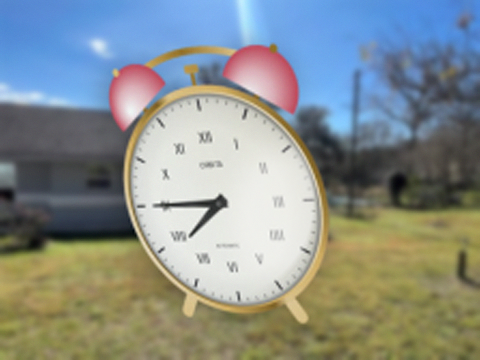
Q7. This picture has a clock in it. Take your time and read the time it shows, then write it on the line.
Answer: 7:45
